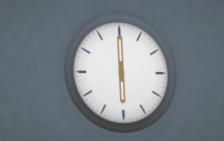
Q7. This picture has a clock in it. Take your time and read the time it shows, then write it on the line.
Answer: 6:00
